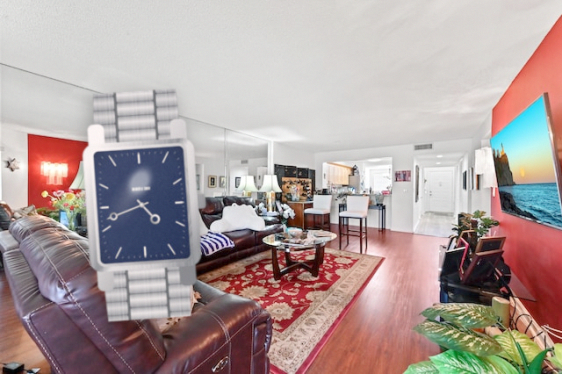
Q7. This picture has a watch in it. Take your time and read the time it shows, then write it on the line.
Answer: 4:42
